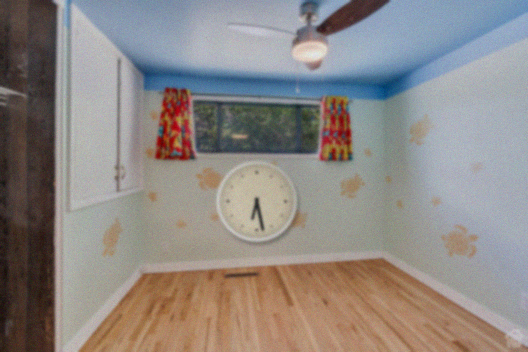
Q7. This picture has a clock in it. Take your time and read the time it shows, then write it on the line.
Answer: 6:28
